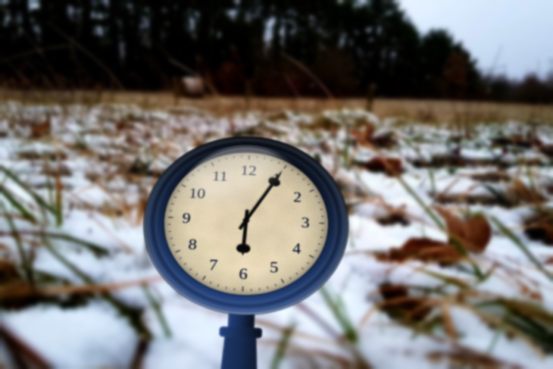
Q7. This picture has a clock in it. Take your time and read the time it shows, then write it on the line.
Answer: 6:05
